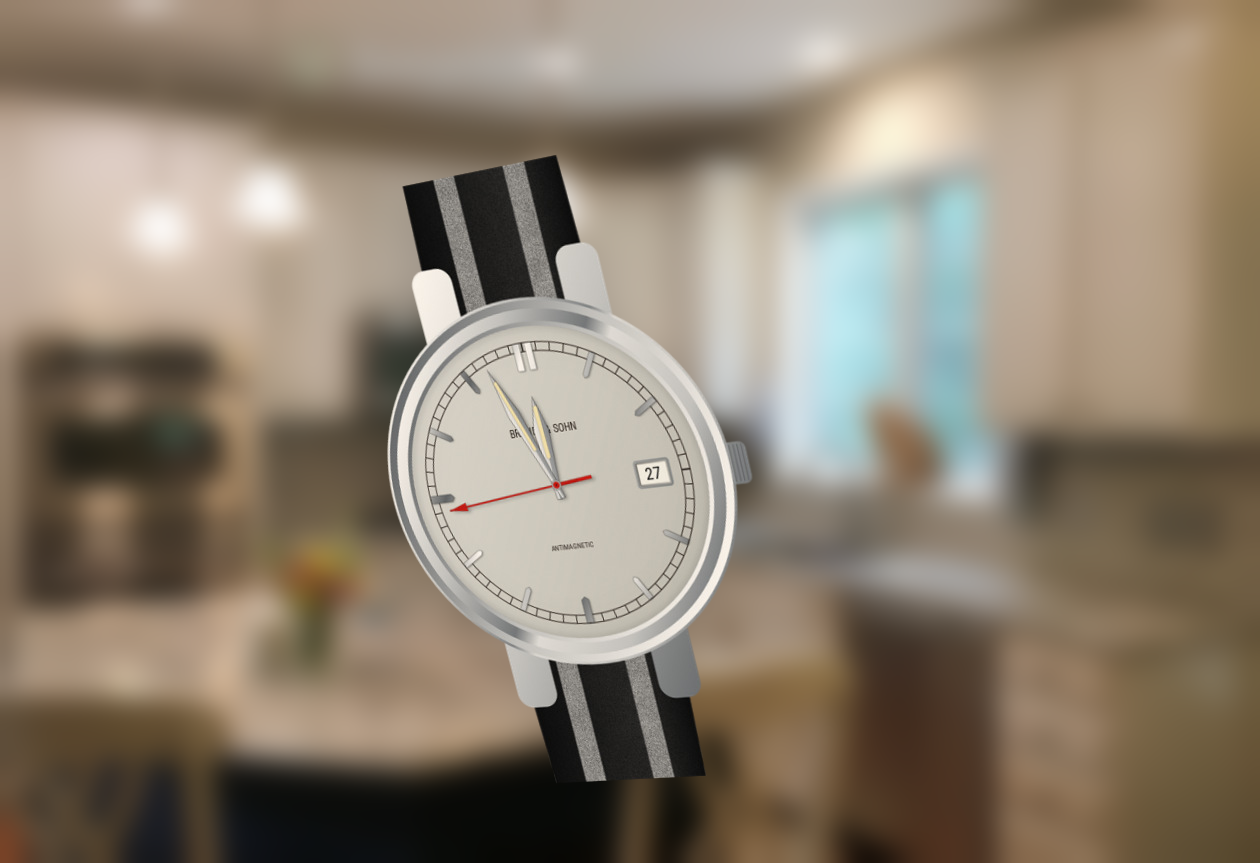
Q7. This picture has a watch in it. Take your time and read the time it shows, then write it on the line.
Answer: 11:56:44
